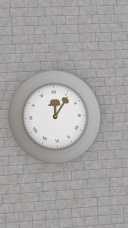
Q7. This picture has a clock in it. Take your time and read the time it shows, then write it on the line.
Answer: 12:06
